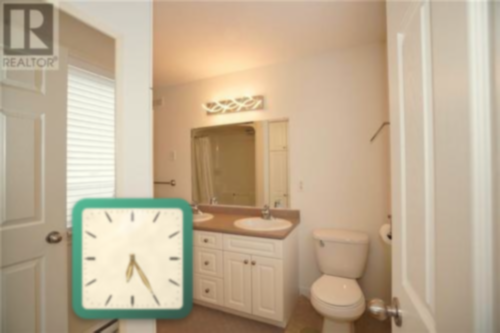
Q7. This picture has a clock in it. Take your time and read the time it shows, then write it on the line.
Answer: 6:25
